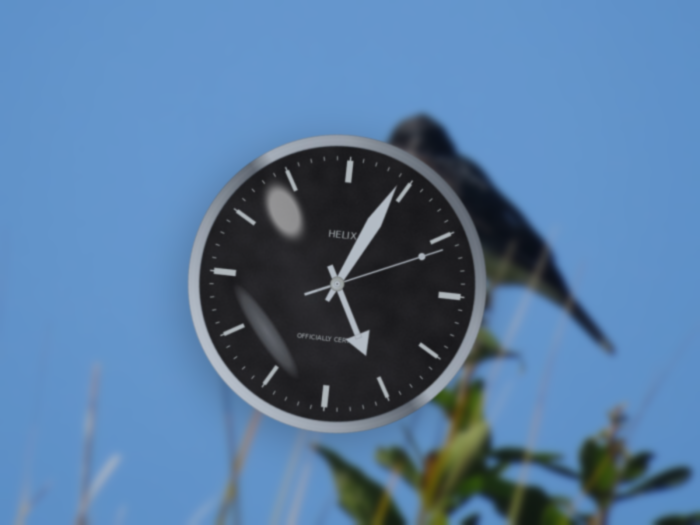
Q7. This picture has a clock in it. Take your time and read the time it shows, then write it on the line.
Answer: 5:04:11
